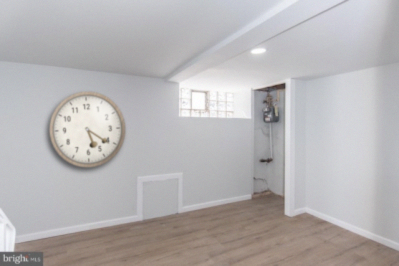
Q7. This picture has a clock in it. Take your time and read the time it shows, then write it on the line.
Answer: 5:21
